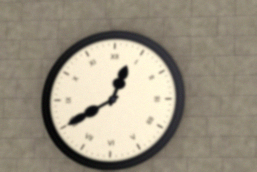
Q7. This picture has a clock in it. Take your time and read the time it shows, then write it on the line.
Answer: 12:40
